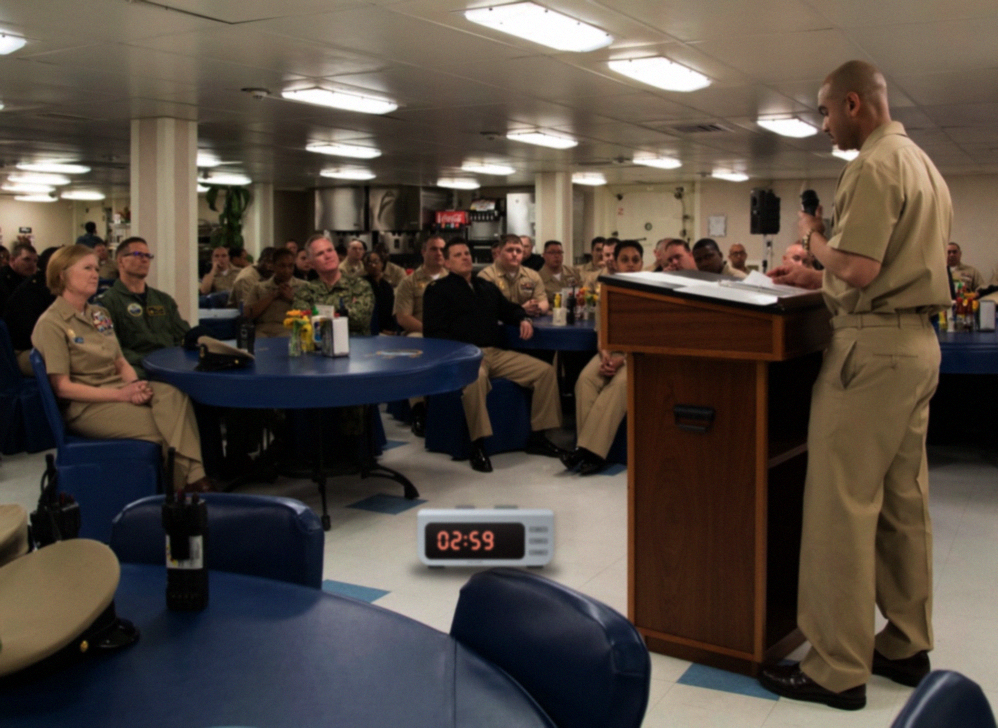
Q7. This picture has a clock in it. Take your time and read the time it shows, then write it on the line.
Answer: 2:59
